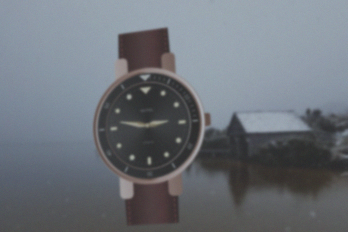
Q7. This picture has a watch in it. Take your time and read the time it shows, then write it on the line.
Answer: 2:47
